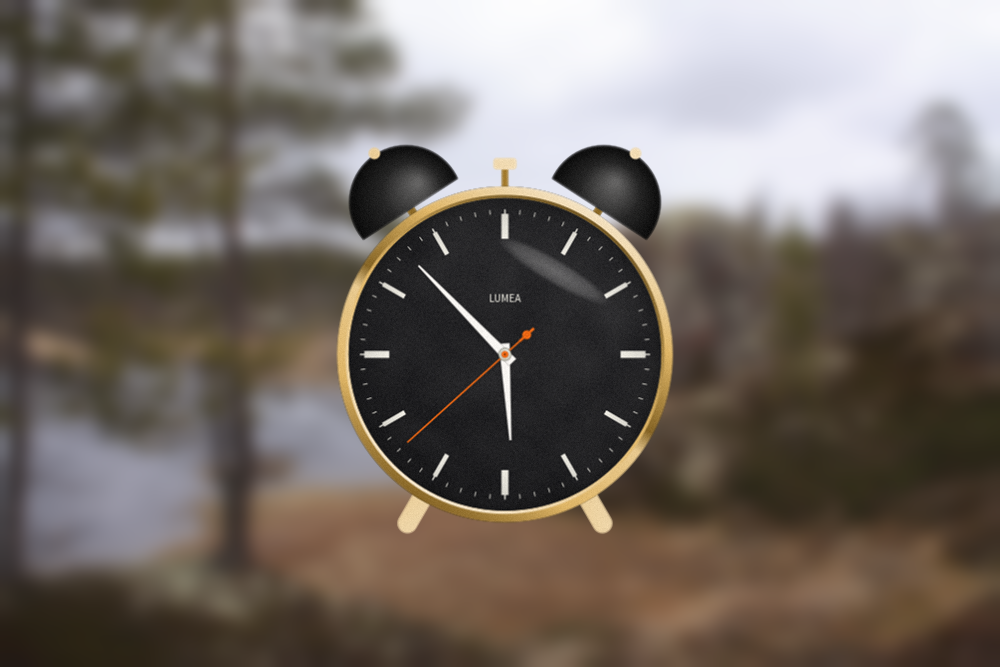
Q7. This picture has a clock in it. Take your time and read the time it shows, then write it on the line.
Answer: 5:52:38
